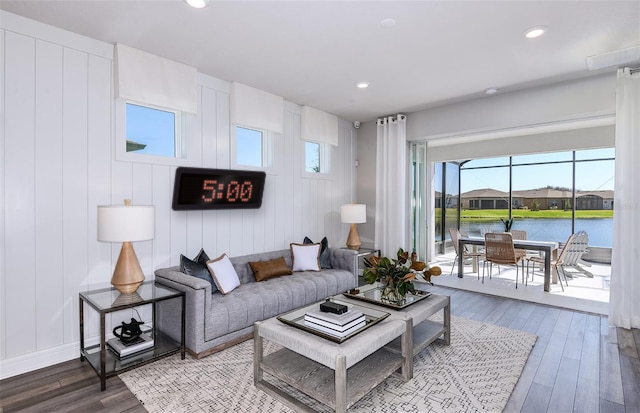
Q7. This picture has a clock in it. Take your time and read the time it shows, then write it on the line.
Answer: 5:00
